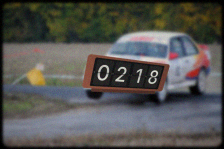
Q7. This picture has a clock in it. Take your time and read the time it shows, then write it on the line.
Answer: 2:18
